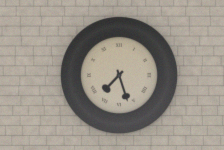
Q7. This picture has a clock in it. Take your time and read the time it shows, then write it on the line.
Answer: 7:27
